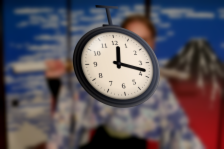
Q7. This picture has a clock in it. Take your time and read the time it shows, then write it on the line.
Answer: 12:18
